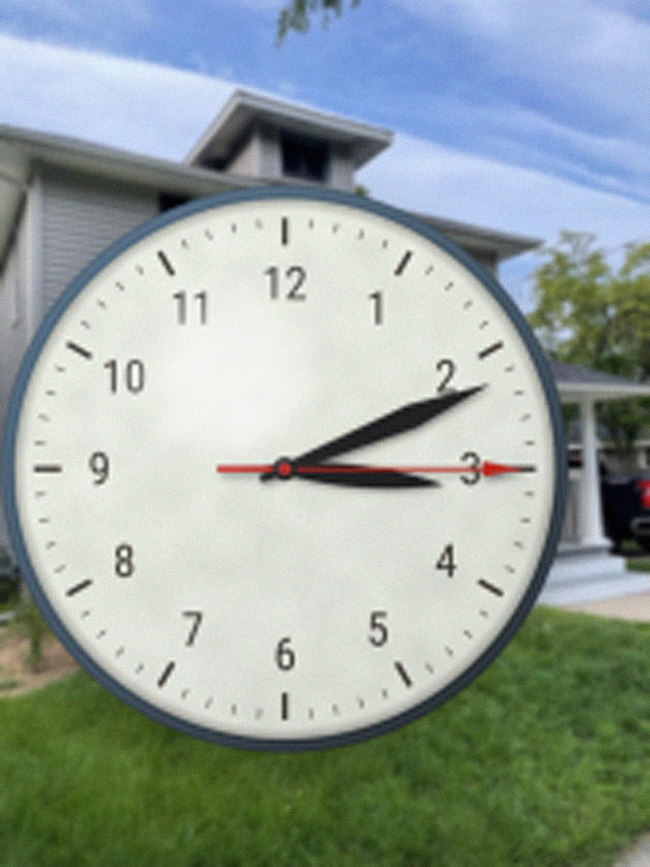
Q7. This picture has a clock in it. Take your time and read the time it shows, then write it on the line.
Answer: 3:11:15
